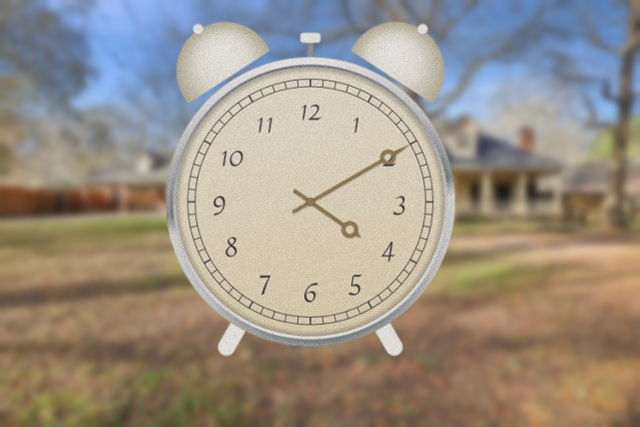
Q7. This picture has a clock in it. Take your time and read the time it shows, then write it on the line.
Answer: 4:10
